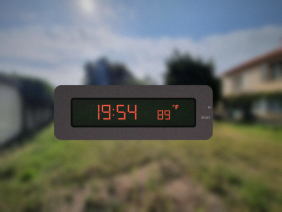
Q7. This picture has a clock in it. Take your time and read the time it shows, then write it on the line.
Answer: 19:54
